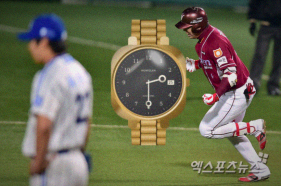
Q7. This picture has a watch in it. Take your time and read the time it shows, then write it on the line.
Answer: 2:30
